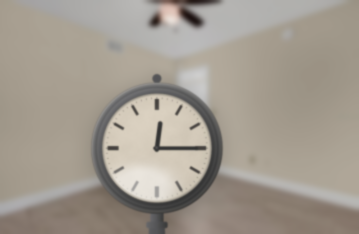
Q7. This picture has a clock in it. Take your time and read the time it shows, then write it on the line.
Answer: 12:15
